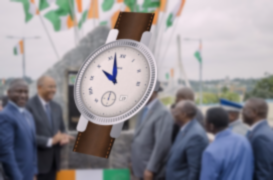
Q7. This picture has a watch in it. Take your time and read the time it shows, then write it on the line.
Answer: 9:57
